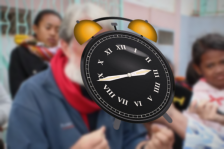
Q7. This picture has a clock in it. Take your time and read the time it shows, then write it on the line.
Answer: 2:44
